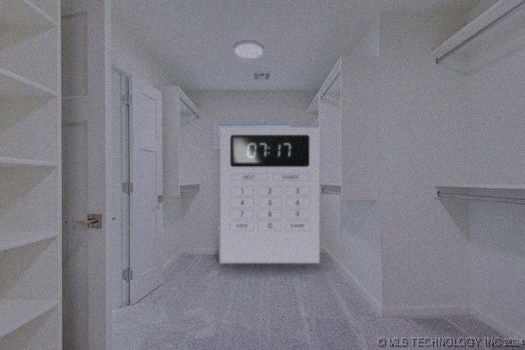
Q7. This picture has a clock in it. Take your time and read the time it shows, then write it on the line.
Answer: 7:17
